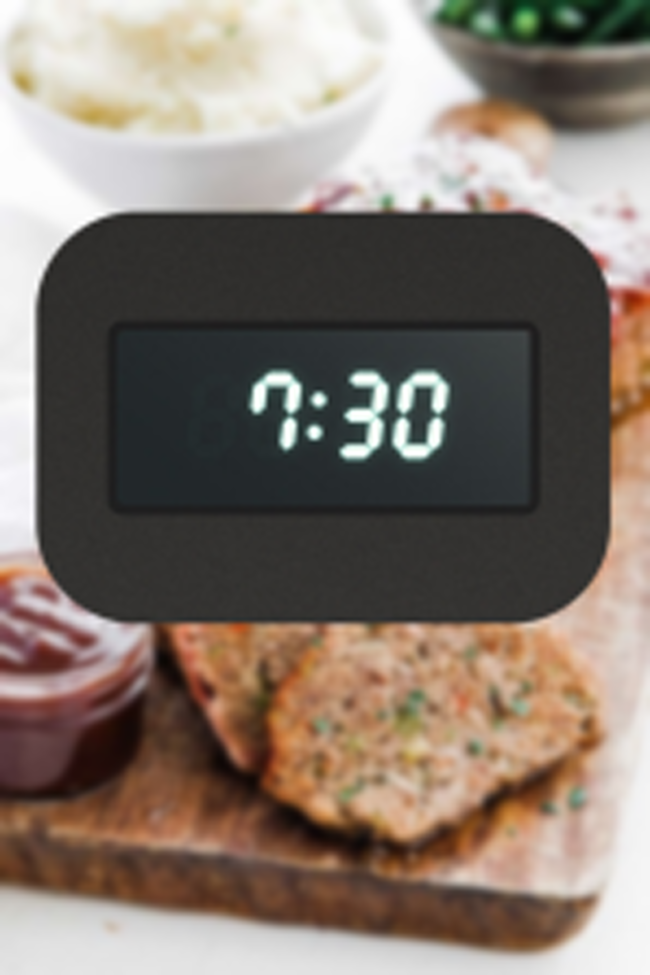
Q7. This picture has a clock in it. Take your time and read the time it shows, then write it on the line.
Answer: 7:30
